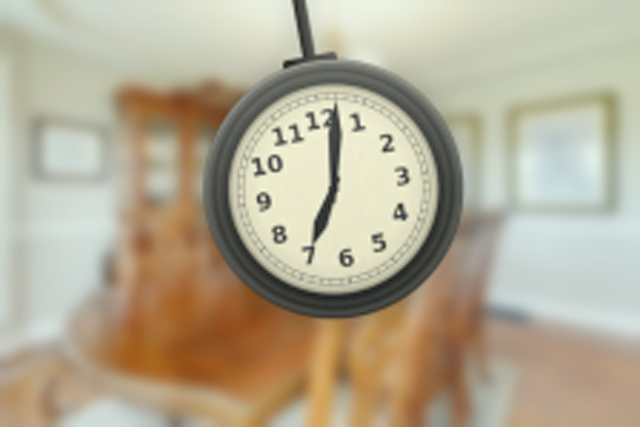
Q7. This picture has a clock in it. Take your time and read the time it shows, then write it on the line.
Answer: 7:02
